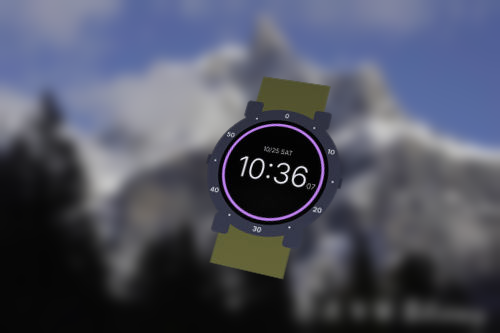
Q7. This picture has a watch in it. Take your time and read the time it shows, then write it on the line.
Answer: 10:36
